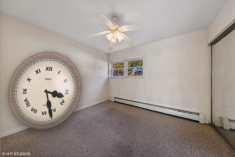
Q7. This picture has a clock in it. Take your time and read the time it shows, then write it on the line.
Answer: 3:27
